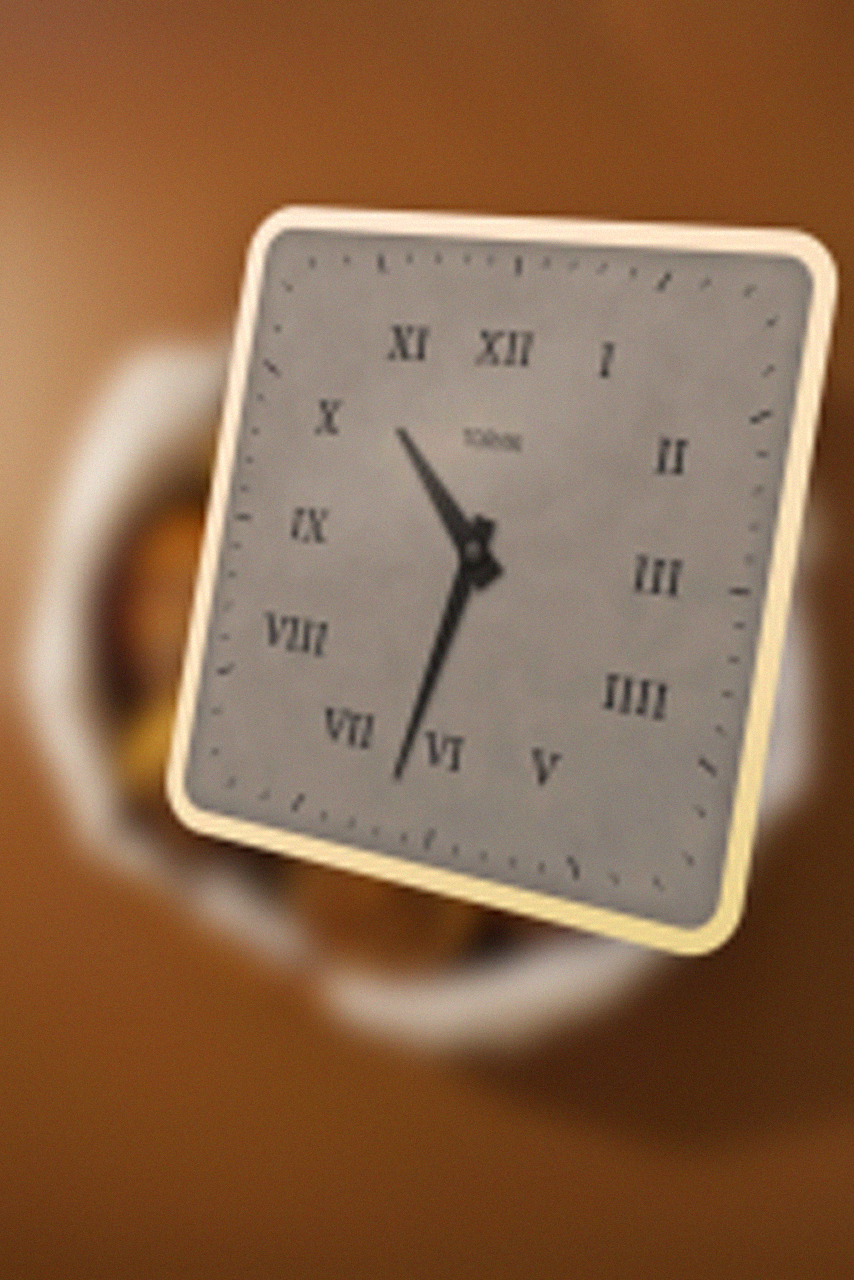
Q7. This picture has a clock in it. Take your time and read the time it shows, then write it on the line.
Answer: 10:32
